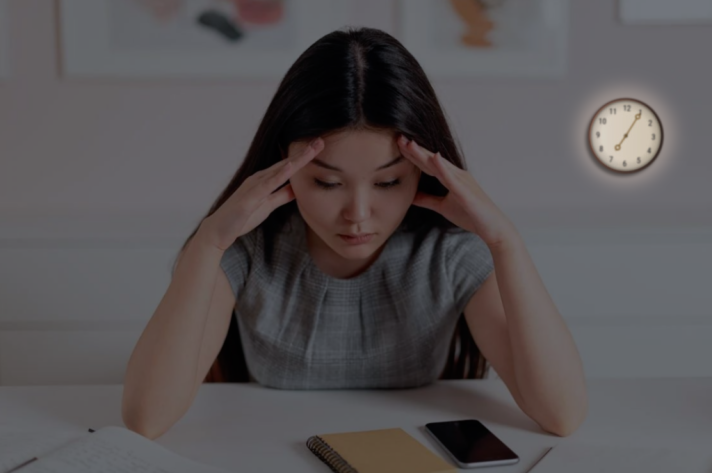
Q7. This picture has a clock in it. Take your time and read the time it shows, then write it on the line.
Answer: 7:05
